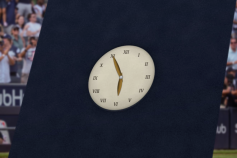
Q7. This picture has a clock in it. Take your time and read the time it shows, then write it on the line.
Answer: 5:55
